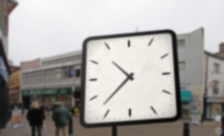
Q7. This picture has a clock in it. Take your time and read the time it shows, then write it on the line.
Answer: 10:37
